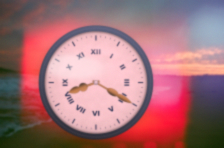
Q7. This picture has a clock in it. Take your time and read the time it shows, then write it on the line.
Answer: 8:20
